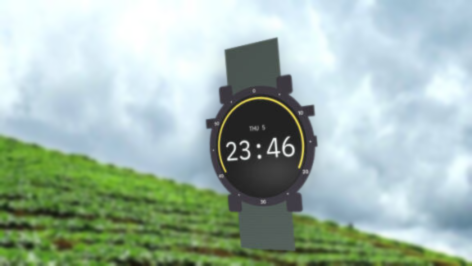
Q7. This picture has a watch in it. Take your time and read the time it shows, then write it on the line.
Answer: 23:46
